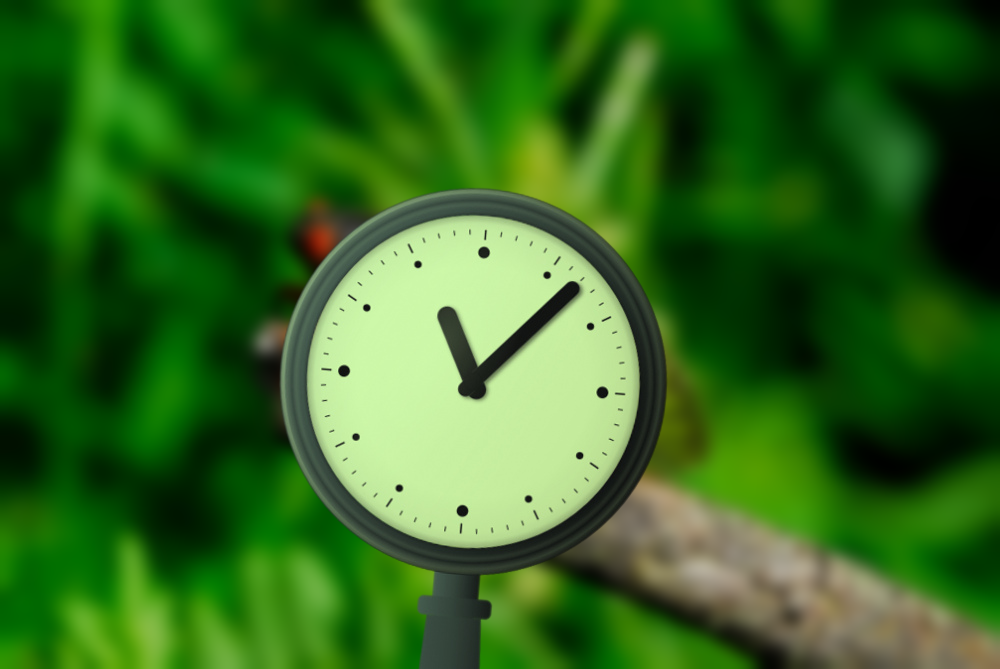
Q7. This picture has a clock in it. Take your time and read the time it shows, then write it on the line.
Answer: 11:07
